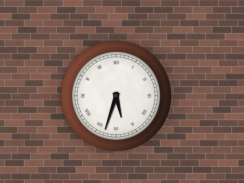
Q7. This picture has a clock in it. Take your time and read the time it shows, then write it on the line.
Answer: 5:33
